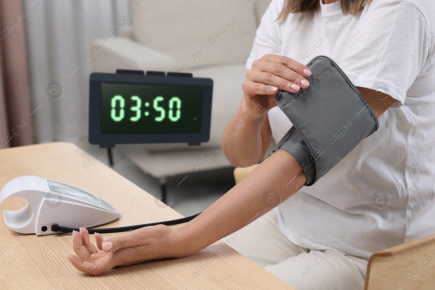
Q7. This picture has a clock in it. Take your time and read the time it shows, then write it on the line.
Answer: 3:50
